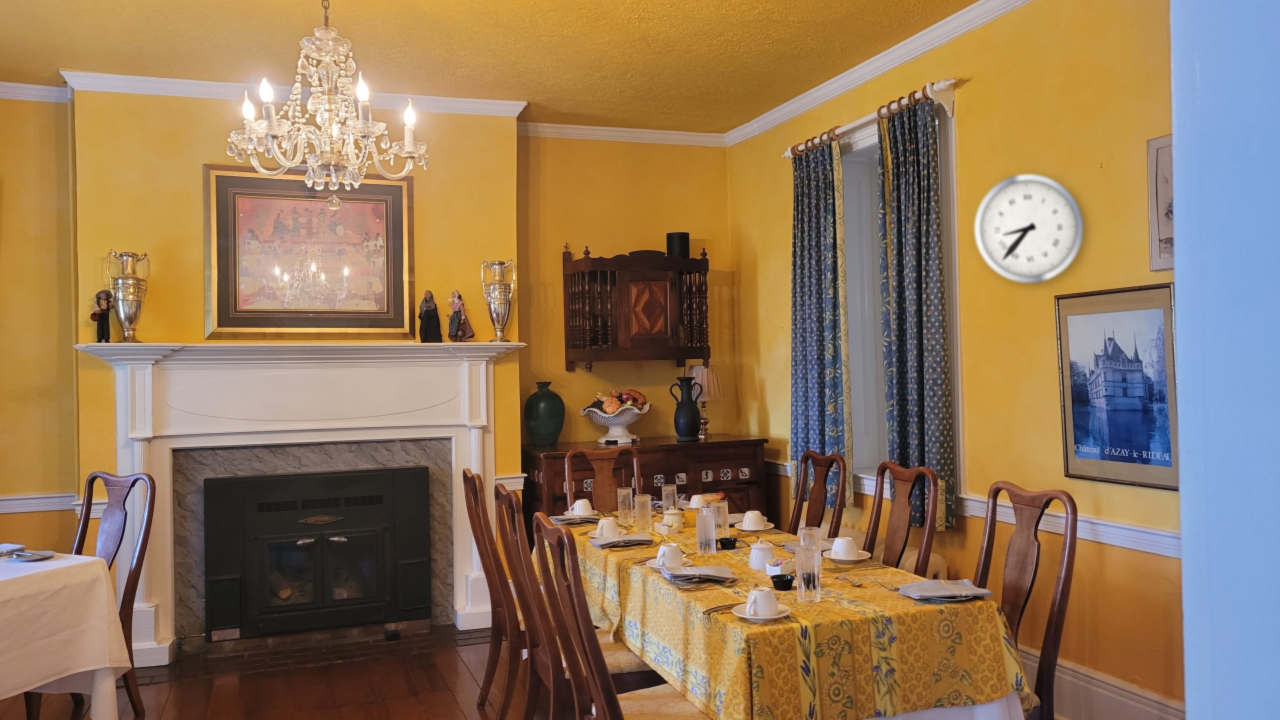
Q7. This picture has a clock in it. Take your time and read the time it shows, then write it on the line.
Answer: 8:37
